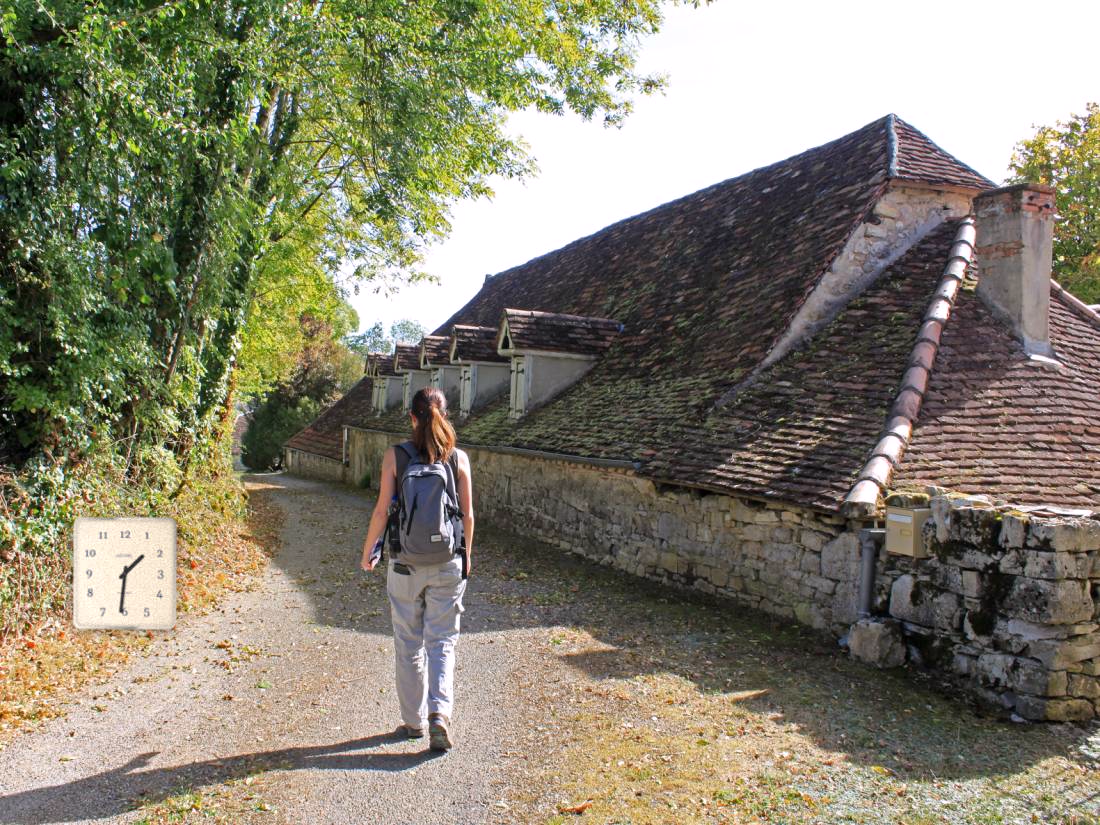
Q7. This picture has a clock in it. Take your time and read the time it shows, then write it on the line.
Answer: 1:31
